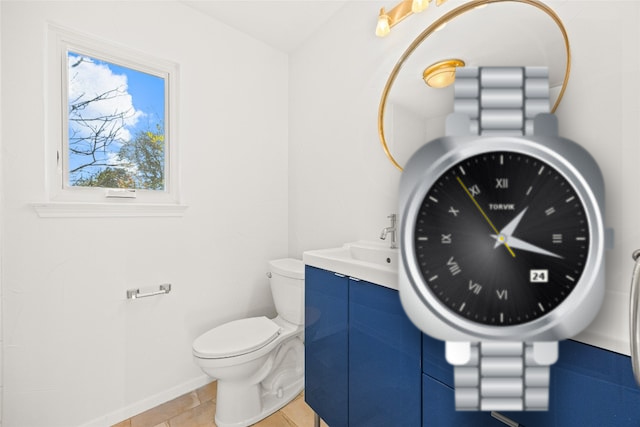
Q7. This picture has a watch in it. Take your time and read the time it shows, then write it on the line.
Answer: 1:17:54
